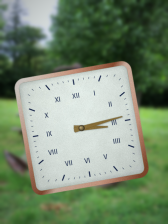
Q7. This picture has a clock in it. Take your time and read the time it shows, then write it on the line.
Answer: 3:14
